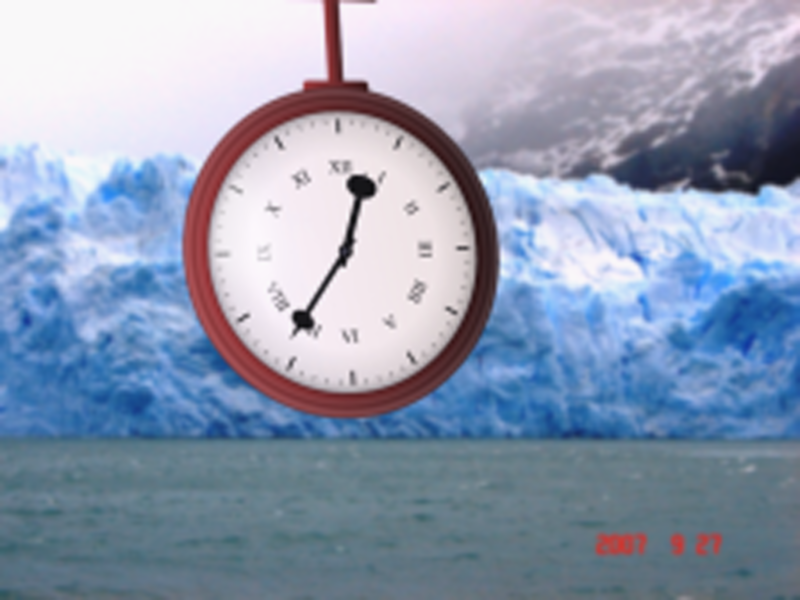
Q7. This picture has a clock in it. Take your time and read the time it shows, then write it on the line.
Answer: 12:36
